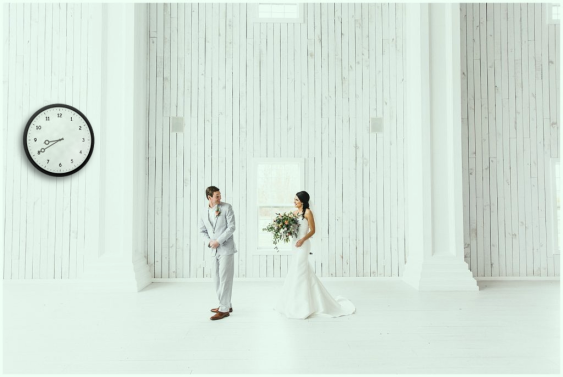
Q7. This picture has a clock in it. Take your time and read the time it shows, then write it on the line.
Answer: 8:40
